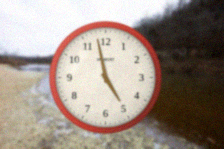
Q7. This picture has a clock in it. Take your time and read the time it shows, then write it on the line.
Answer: 4:58
